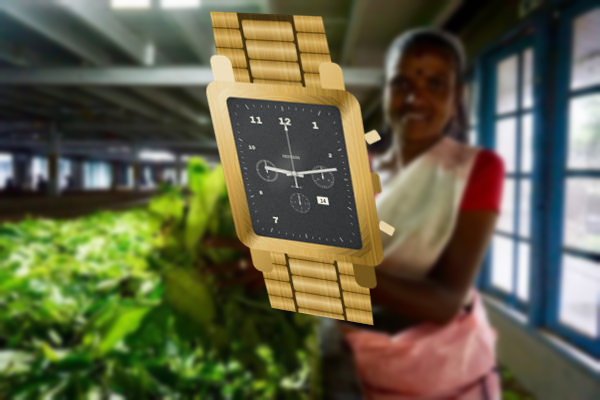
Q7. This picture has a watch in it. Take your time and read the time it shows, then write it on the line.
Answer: 9:13
